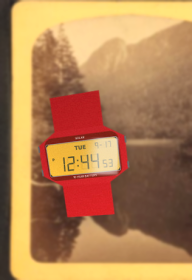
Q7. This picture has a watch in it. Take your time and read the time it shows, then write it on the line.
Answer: 12:44:53
